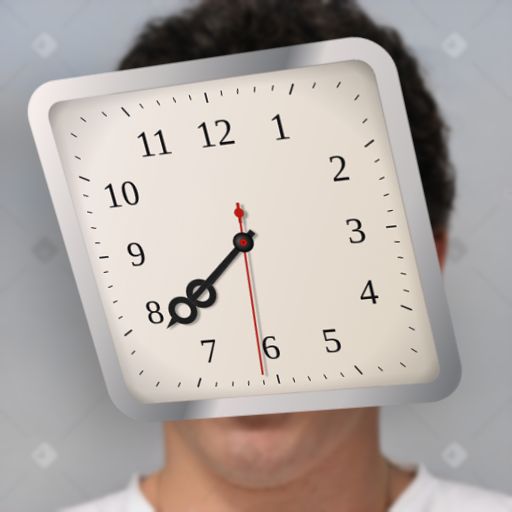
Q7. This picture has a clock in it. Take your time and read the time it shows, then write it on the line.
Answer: 7:38:31
